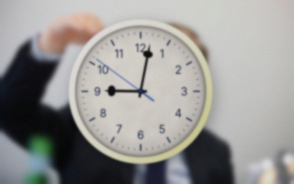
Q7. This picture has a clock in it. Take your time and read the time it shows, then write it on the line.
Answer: 9:01:51
